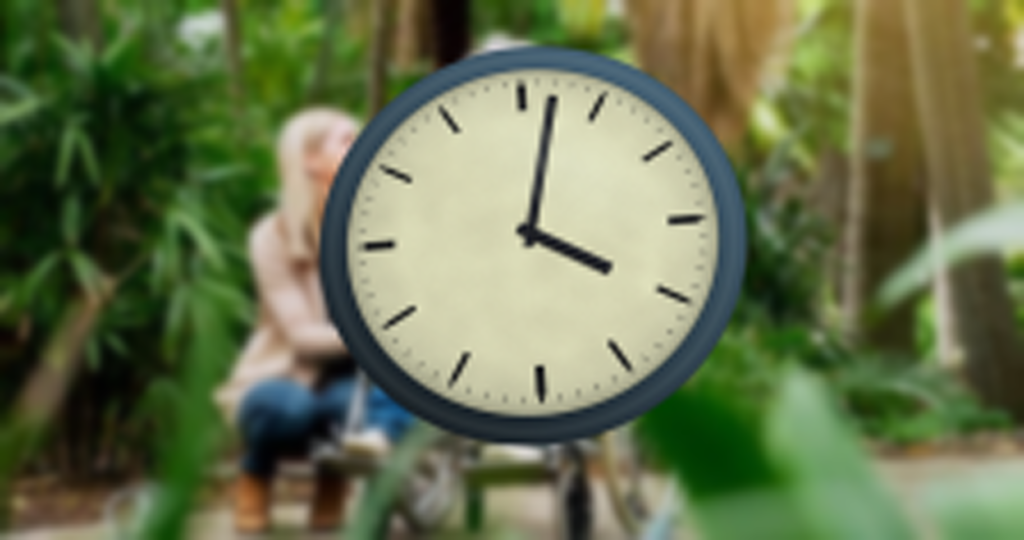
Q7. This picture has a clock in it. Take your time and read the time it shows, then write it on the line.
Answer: 4:02
